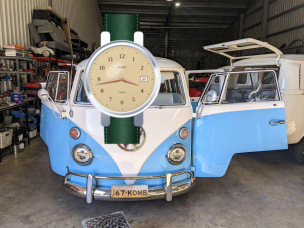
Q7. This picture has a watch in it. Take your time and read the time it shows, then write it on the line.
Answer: 3:43
